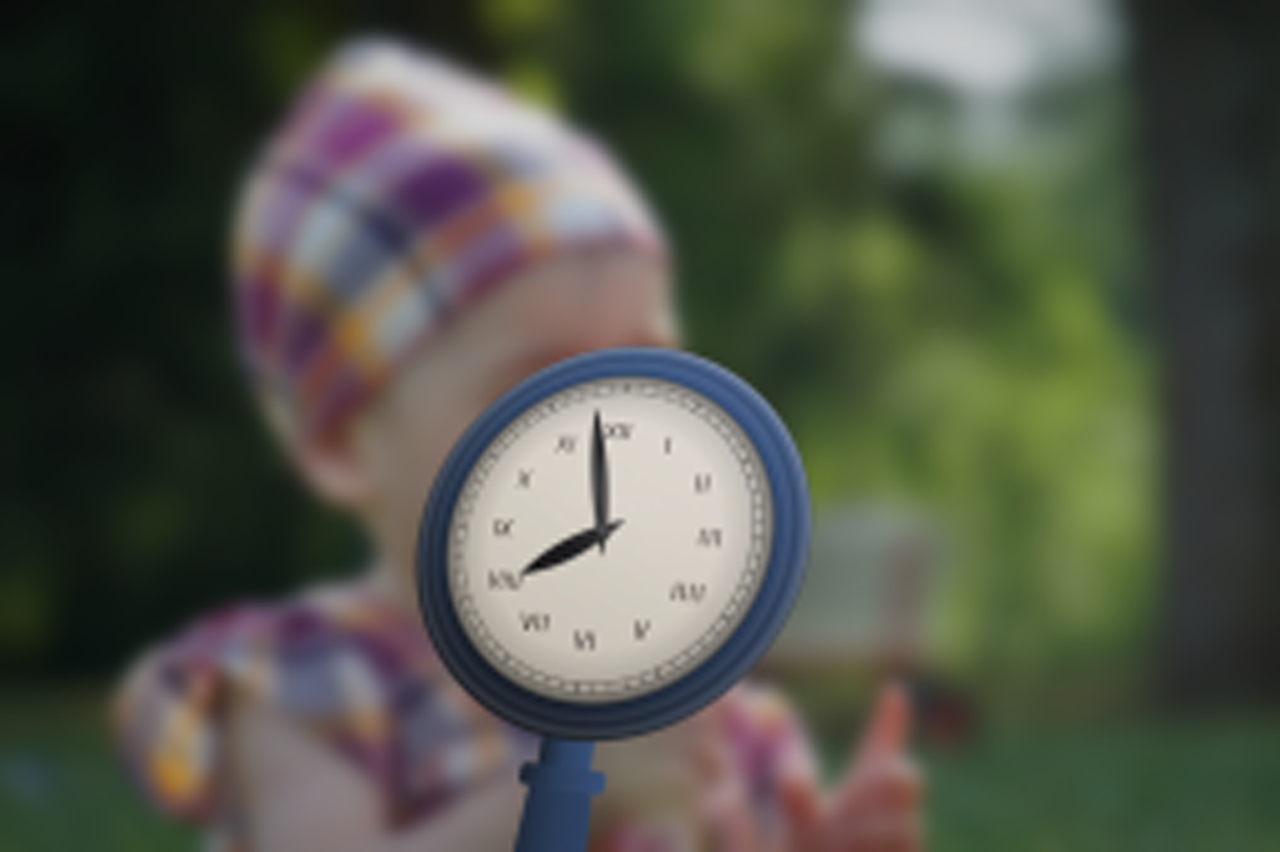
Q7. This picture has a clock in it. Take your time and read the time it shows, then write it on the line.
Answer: 7:58
